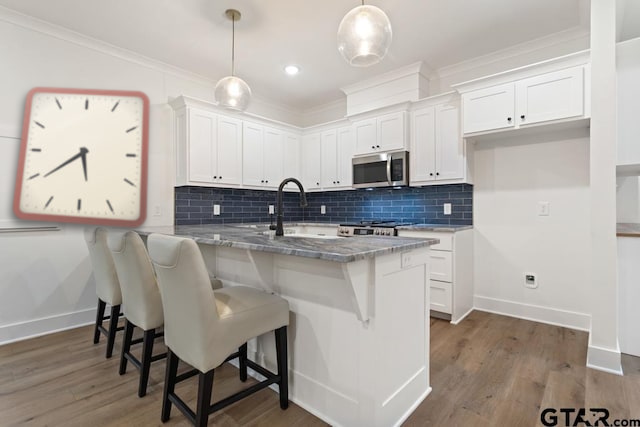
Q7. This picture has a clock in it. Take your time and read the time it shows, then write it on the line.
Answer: 5:39
